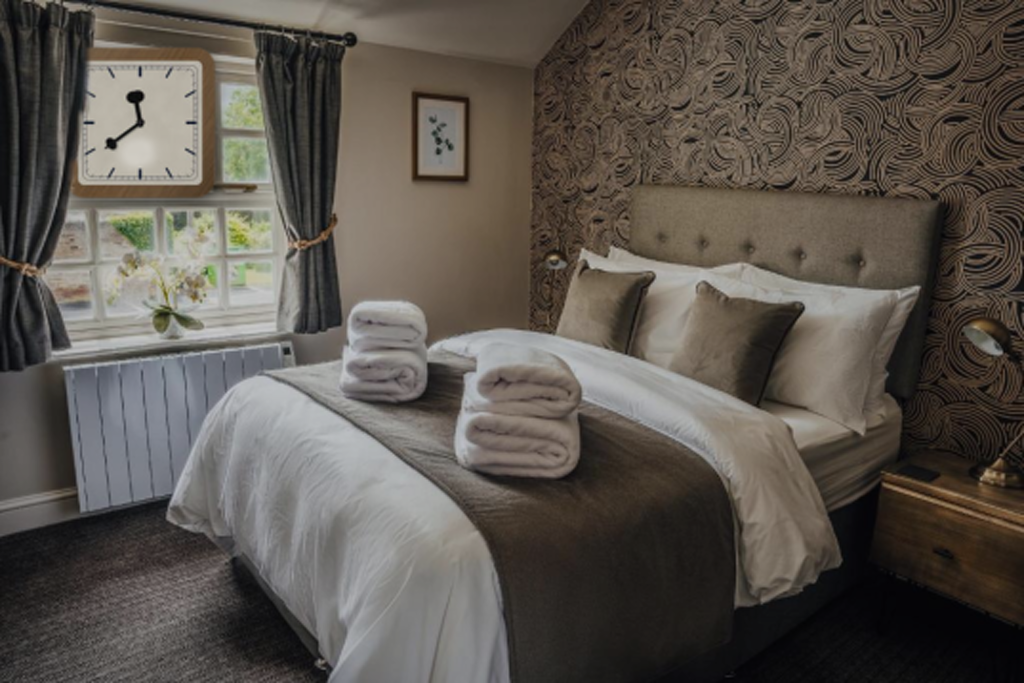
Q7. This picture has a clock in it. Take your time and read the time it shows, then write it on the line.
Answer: 11:39
